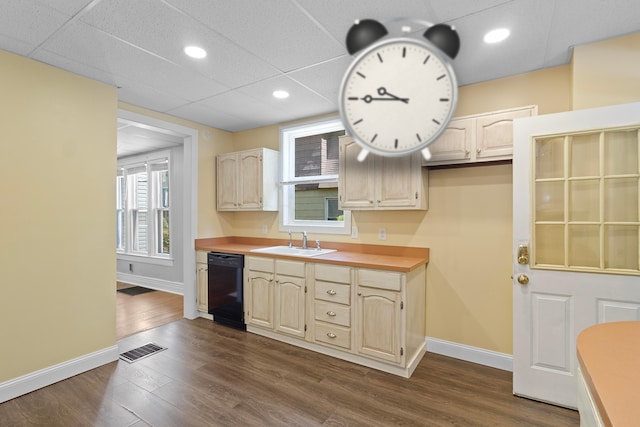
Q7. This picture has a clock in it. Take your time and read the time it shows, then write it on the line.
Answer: 9:45
